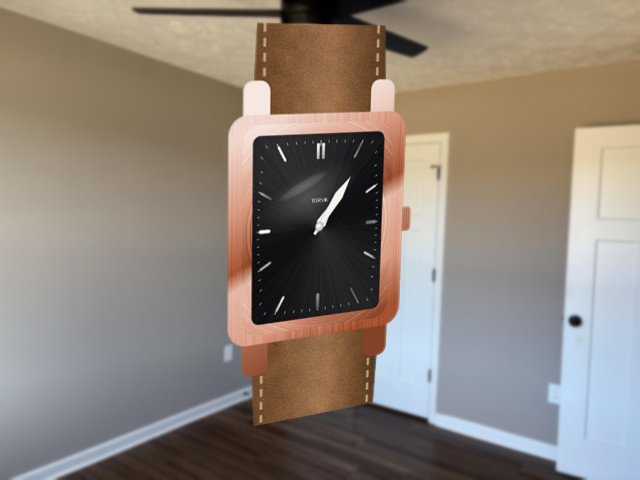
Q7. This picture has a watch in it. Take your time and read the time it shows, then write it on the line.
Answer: 1:06
